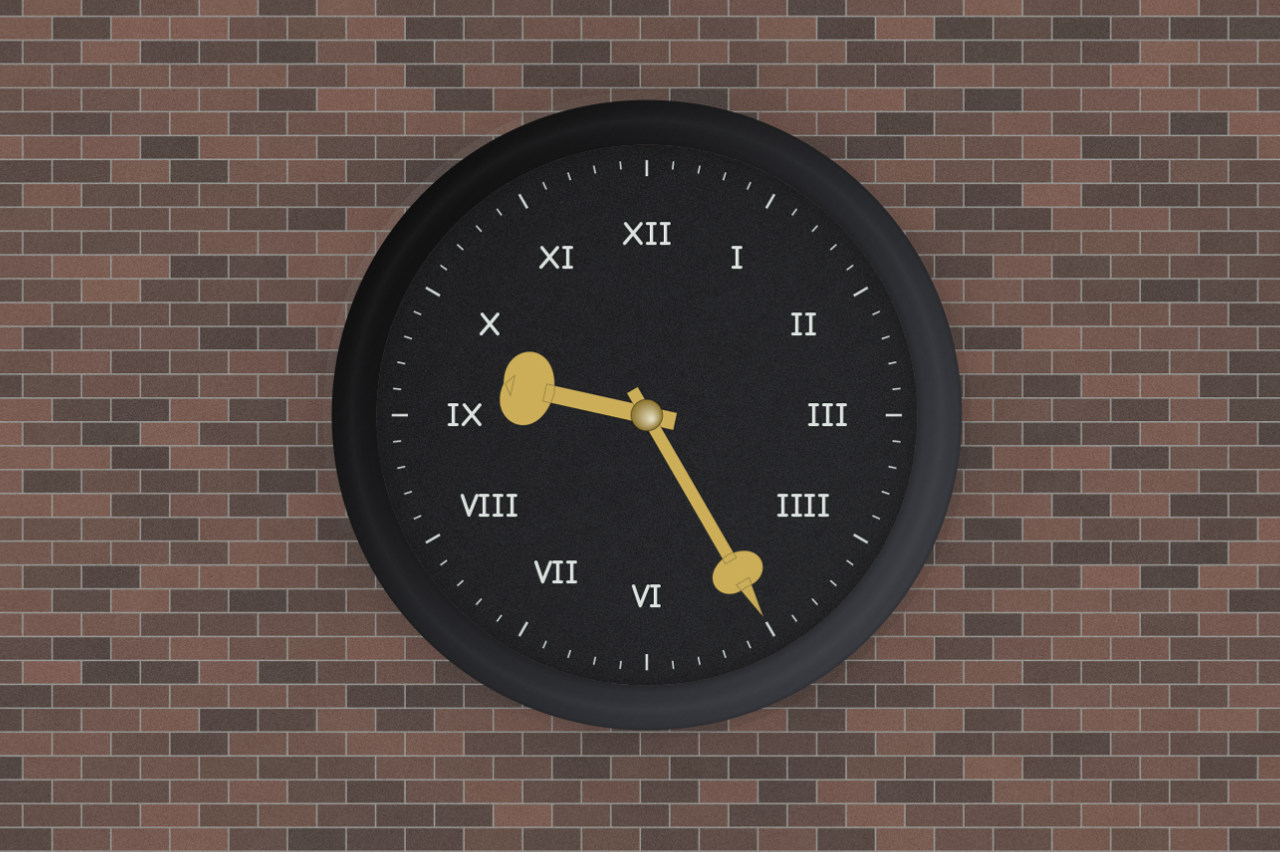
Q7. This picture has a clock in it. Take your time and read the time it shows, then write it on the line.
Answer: 9:25
